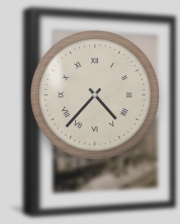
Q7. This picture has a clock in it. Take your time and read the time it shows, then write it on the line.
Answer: 4:37
